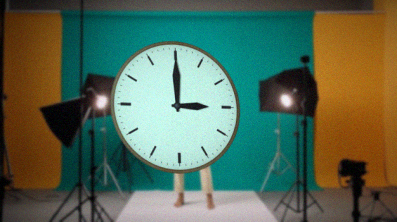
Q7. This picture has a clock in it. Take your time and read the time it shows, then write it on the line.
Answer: 3:00
